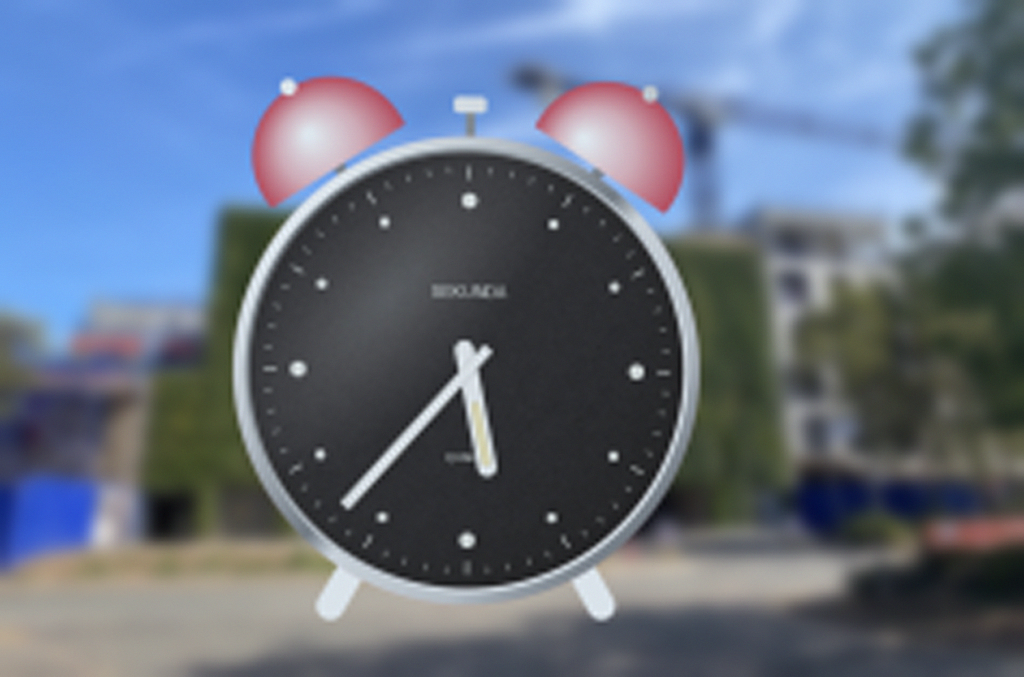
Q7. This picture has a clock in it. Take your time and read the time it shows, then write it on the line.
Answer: 5:37
